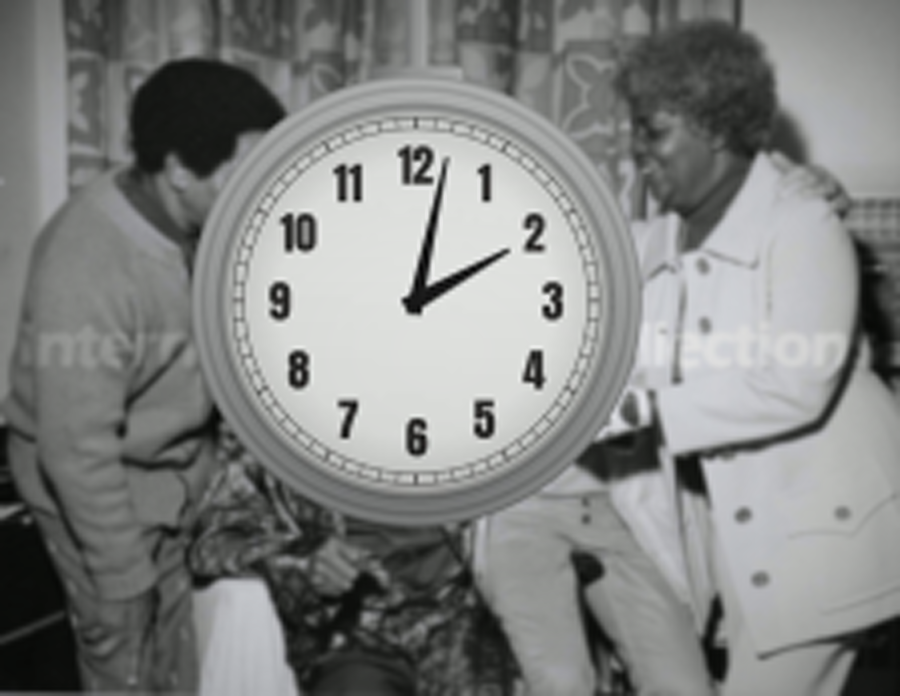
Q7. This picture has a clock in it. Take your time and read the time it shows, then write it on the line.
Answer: 2:02
